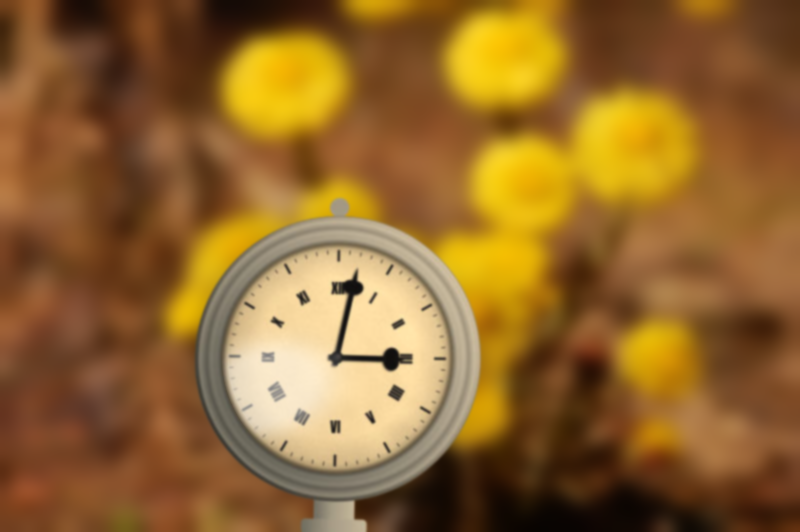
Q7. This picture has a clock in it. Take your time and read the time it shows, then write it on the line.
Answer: 3:02
